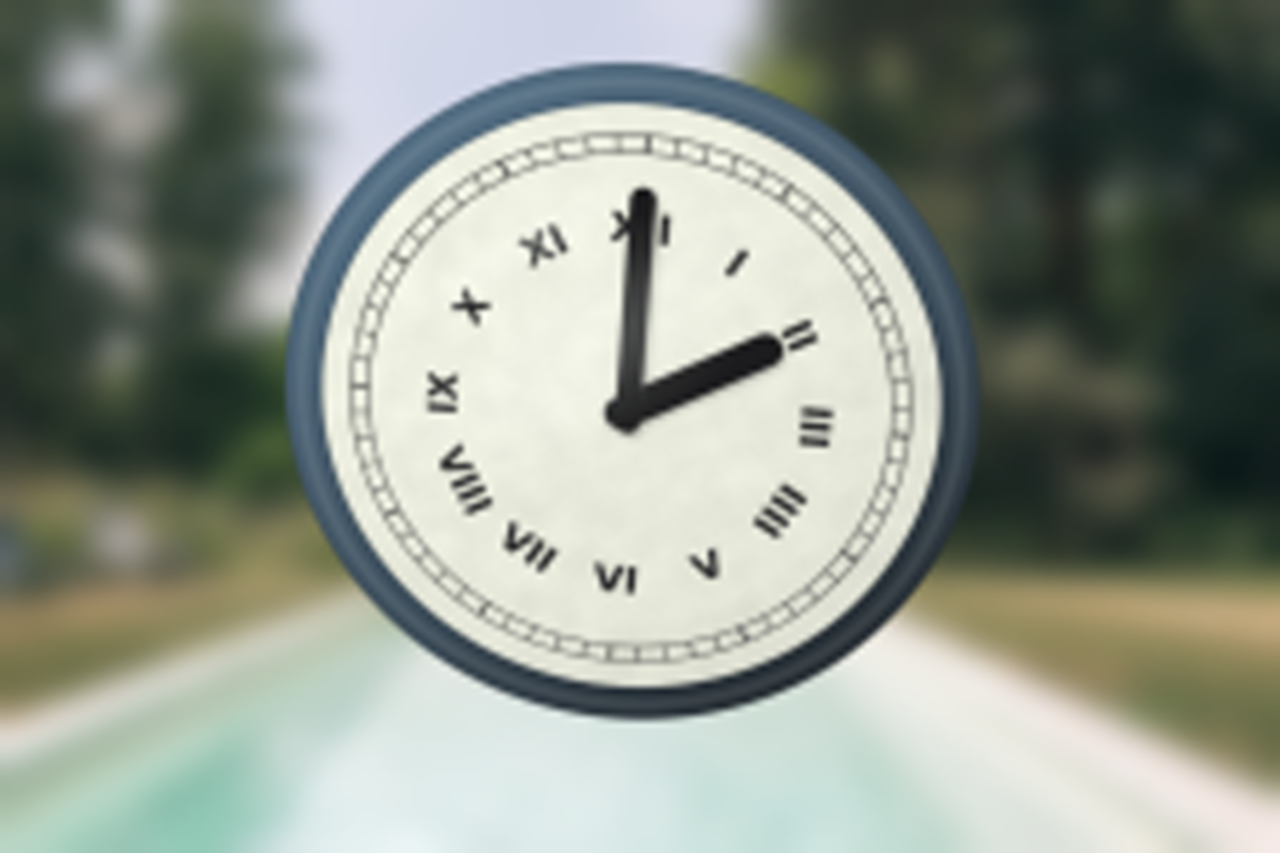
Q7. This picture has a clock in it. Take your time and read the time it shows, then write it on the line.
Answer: 2:00
